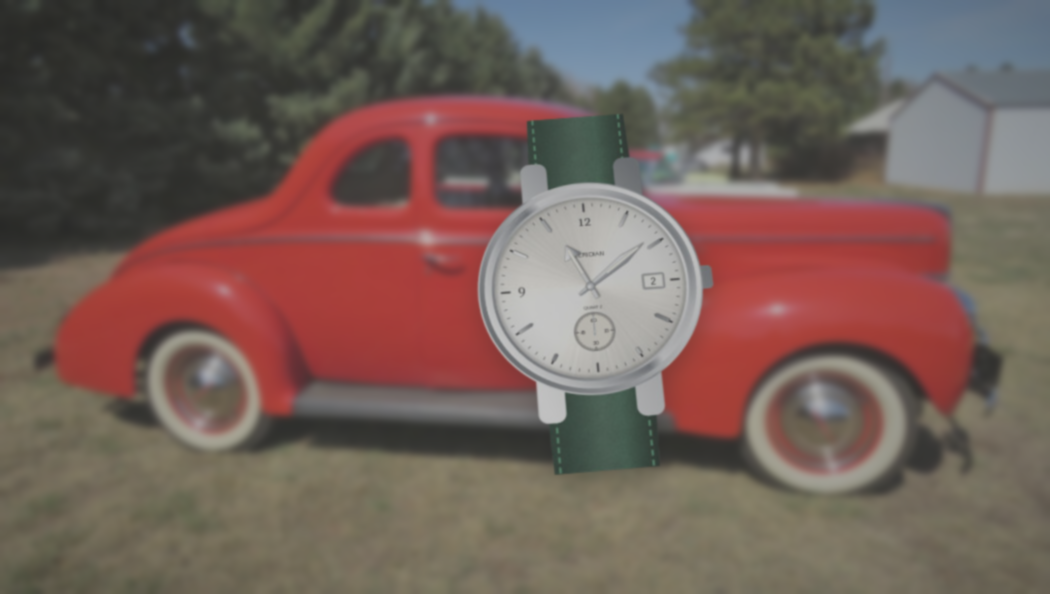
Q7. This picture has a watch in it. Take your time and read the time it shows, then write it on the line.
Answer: 11:09
